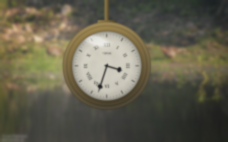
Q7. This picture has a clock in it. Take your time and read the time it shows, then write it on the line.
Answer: 3:33
